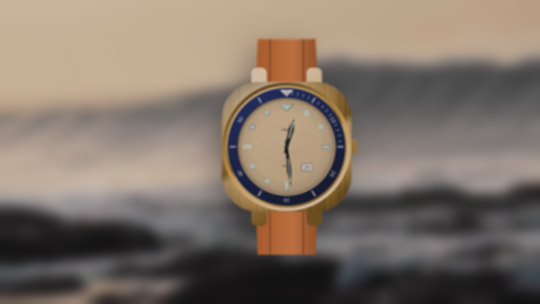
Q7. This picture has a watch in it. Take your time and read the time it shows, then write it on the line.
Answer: 12:29
